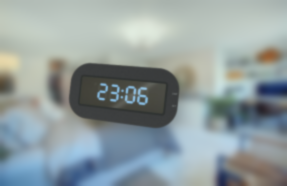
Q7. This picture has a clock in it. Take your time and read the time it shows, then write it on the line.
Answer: 23:06
